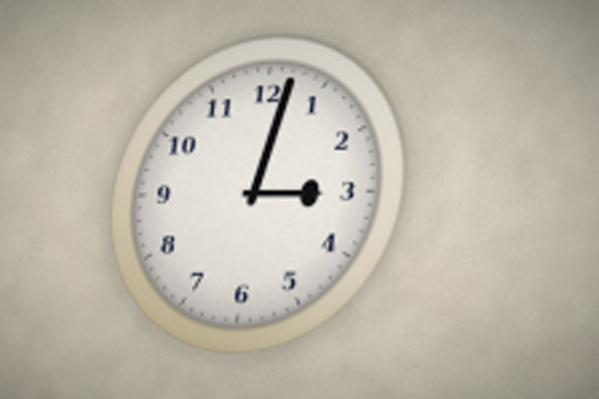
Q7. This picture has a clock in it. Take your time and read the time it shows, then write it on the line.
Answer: 3:02
